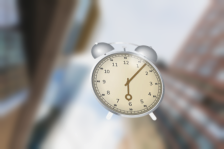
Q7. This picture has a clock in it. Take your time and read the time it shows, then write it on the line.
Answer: 6:07
